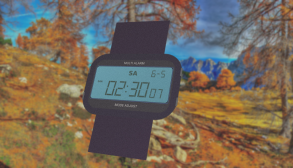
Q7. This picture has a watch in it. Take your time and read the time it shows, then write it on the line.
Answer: 2:30:07
